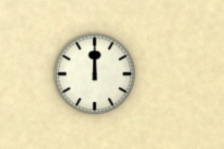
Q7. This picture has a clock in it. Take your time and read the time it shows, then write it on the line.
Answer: 12:00
